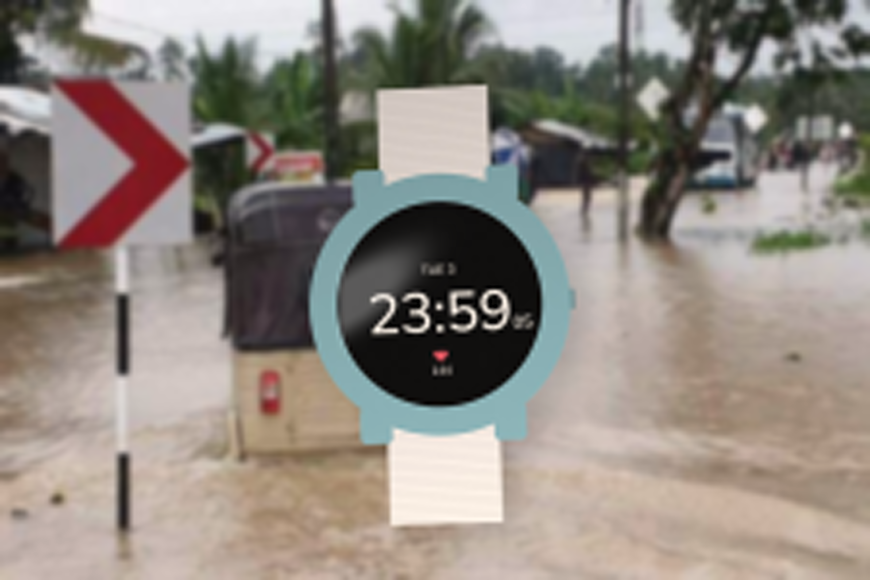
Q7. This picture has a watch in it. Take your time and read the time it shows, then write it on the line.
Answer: 23:59
